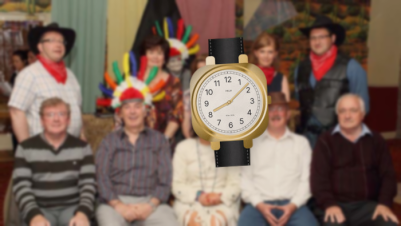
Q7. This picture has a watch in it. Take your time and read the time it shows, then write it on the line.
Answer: 8:08
